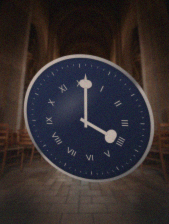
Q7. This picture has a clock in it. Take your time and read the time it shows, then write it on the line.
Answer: 4:01
